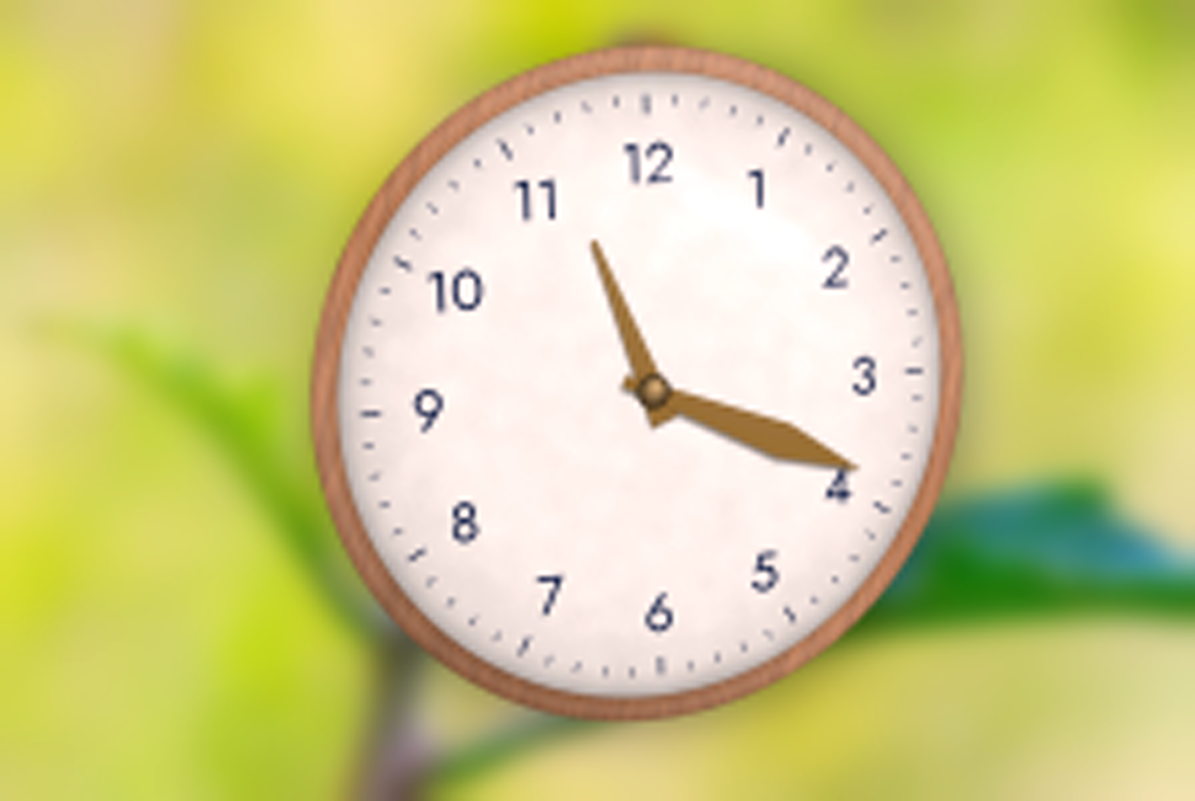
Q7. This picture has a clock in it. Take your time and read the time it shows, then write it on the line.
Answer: 11:19
